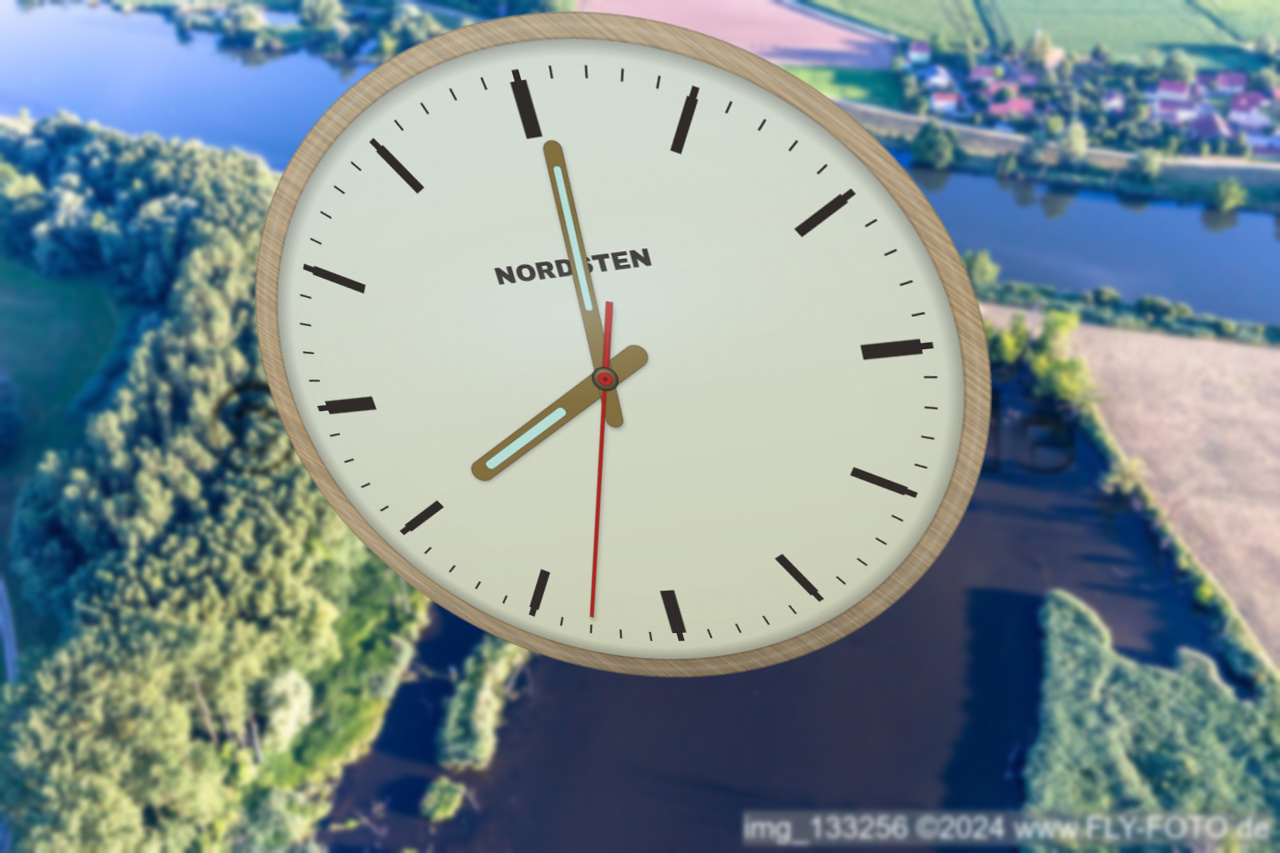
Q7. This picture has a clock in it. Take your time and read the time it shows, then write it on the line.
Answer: 8:00:33
